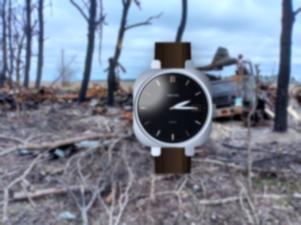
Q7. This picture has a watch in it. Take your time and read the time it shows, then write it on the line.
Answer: 2:15
